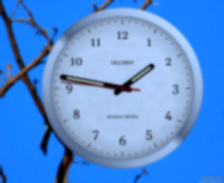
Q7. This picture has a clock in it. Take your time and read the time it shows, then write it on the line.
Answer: 1:46:46
